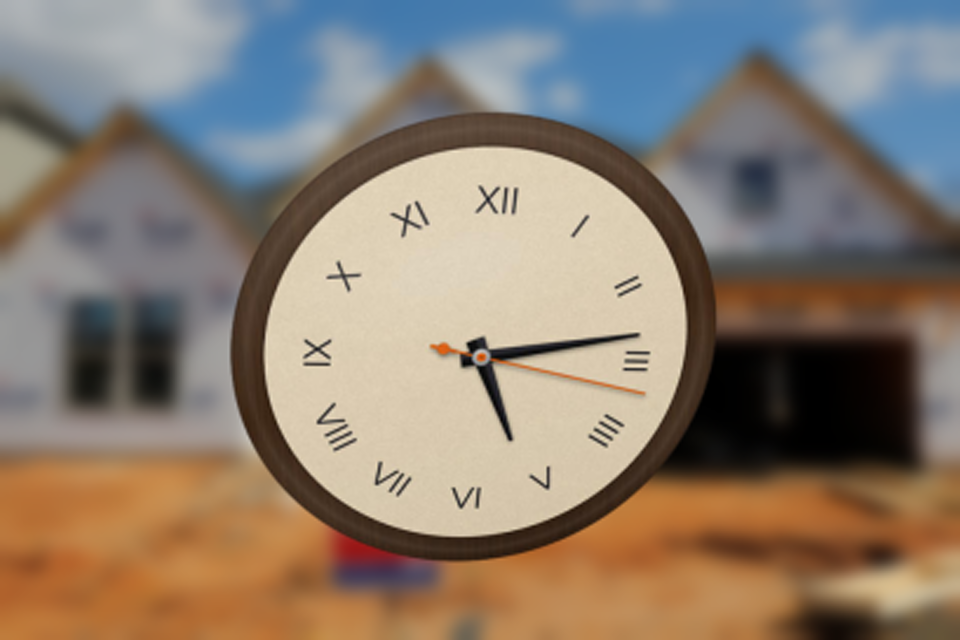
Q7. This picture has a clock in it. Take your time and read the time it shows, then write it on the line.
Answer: 5:13:17
